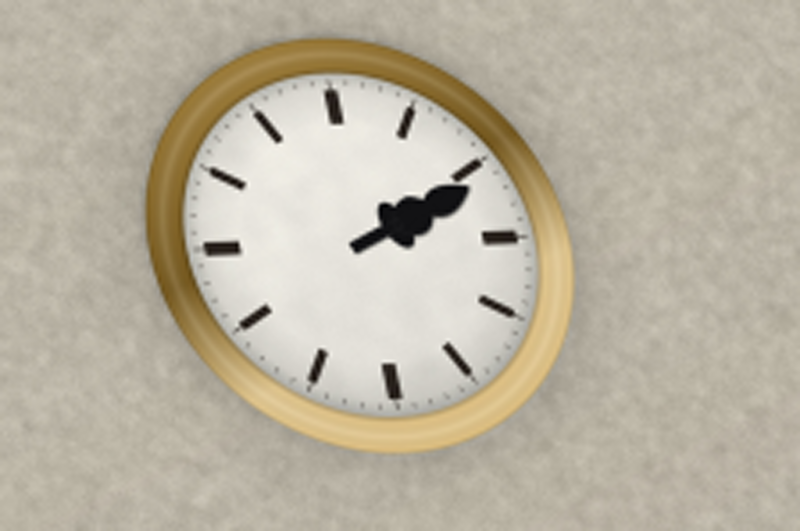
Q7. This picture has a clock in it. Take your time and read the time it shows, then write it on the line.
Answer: 2:11
